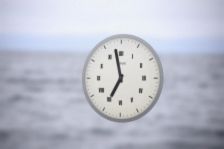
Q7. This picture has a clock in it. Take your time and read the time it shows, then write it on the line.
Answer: 6:58
